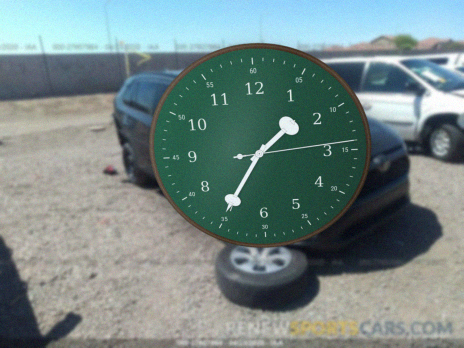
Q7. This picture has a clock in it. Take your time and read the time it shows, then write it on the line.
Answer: 1:35:14
